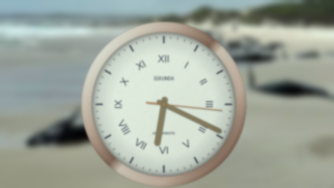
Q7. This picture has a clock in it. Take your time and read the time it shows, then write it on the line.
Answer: 6:19:16
